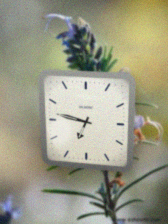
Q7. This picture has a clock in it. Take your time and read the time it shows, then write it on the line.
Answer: 6:47
